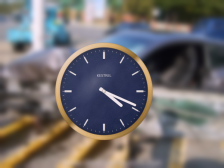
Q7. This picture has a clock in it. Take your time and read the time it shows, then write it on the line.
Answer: 4:19
